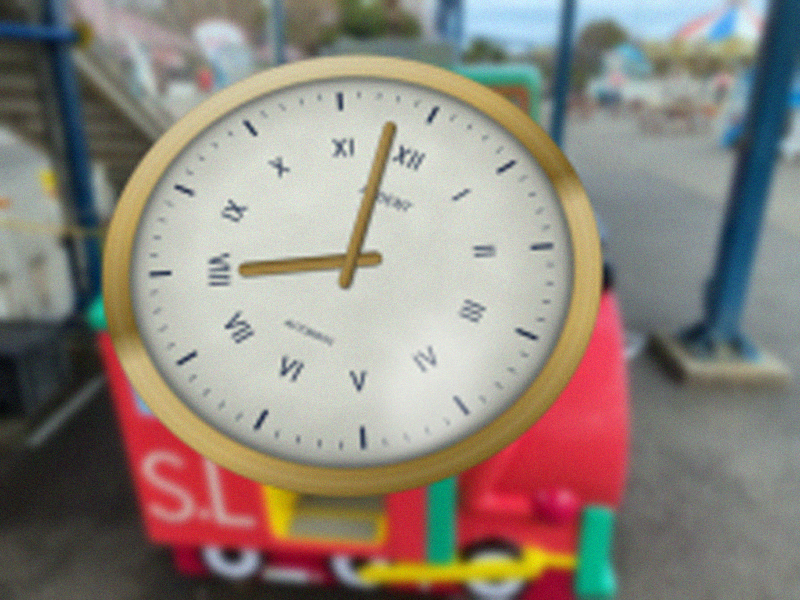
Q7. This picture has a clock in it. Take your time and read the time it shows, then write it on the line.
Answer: 7:58
